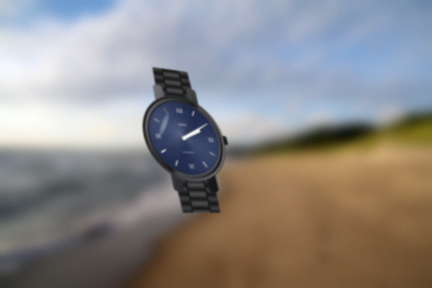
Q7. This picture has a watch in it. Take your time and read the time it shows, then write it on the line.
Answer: 2:10
